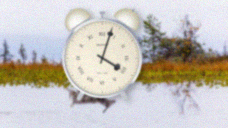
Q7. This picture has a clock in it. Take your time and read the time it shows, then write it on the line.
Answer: 4:03
